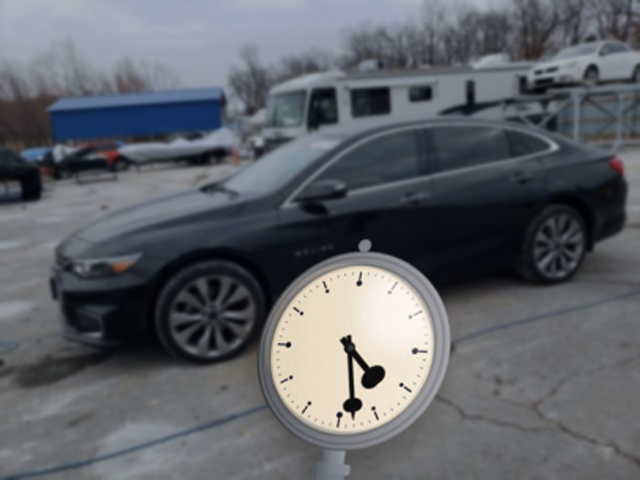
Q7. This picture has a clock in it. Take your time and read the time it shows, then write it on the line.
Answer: 4:28
